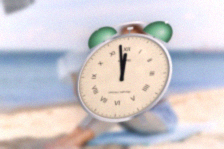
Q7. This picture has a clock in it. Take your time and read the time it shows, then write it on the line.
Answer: 11:58
